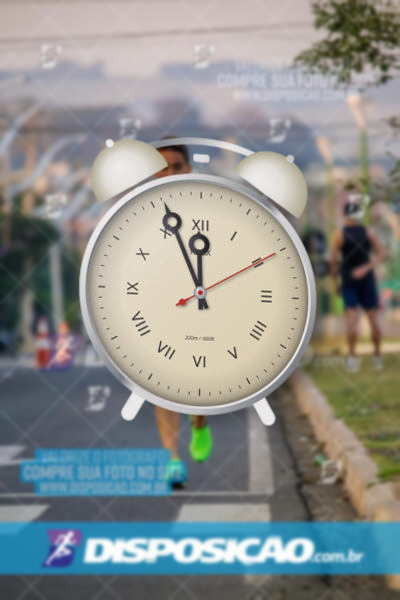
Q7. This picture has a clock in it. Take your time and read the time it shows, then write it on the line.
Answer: 11:56:10
